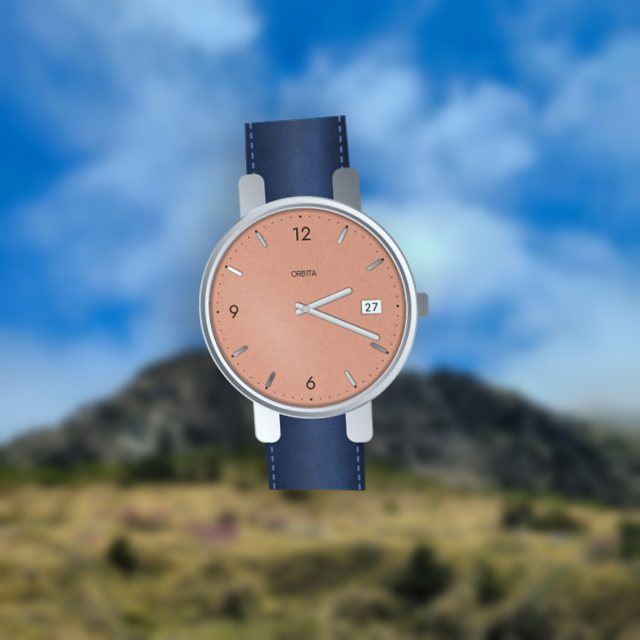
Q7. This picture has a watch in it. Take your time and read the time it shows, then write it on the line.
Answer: 2:19
